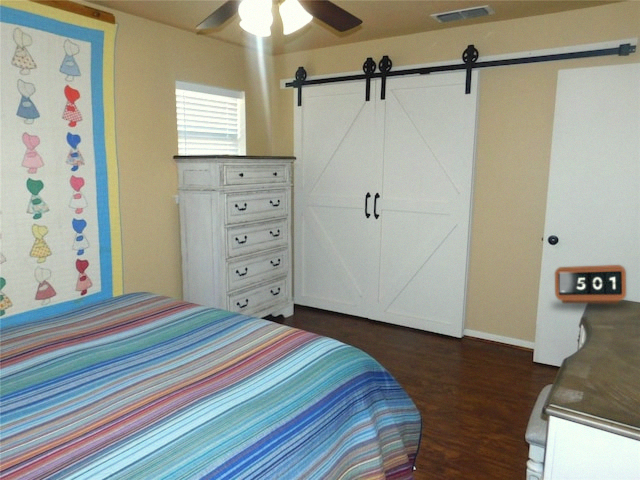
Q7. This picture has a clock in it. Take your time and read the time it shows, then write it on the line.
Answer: 5:01
